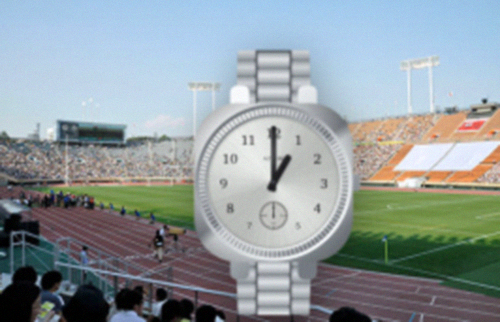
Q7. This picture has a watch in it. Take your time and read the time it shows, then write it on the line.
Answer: 1:00
